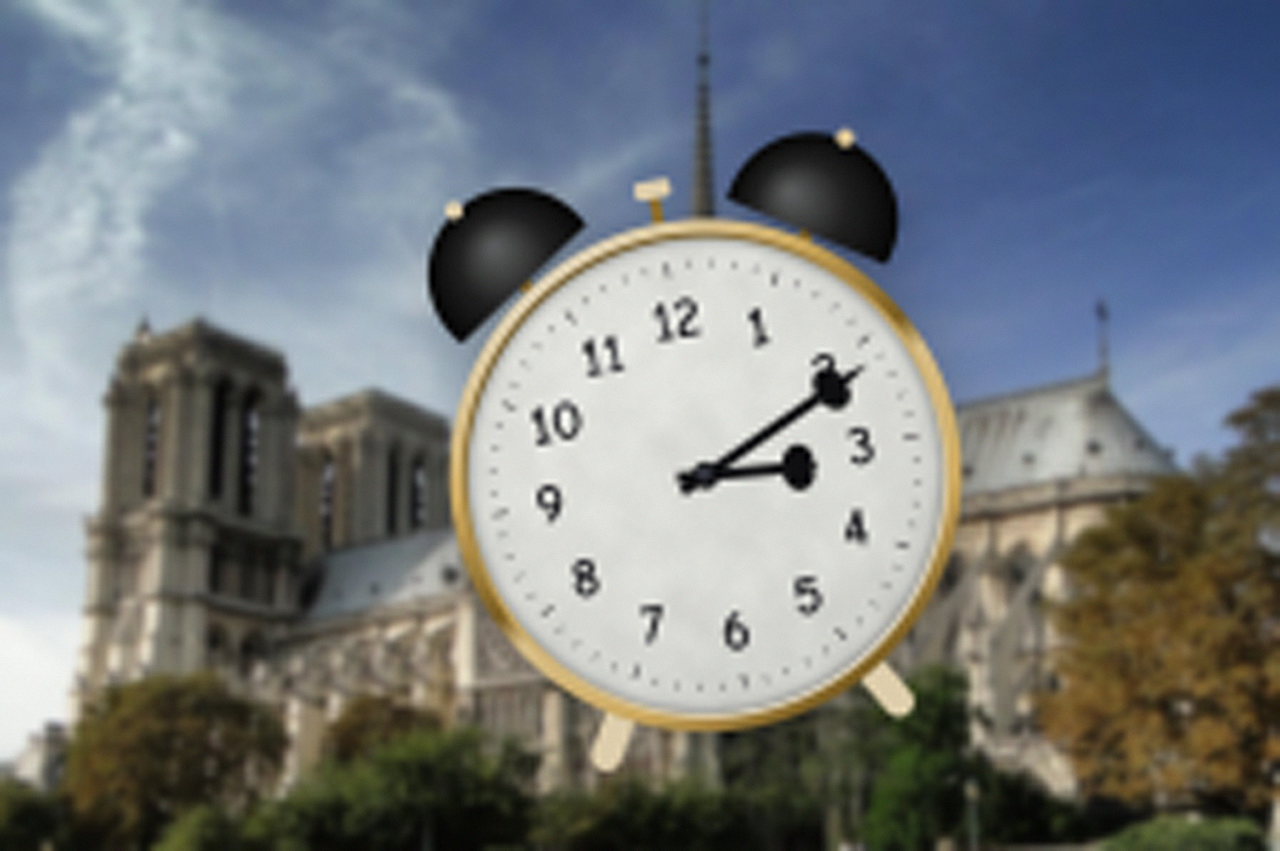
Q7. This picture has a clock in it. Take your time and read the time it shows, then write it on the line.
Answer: 3:11
